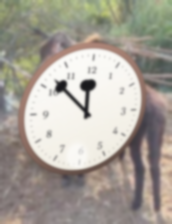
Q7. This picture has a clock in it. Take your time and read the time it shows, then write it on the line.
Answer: 11:52
